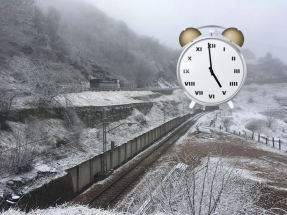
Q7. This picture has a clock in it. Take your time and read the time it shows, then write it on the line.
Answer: 4:59
